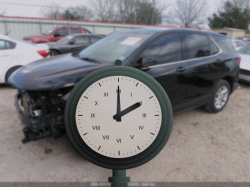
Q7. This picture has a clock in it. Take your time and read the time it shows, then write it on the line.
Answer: 2:00
